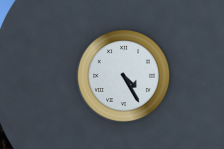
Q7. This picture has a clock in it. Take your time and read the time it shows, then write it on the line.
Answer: 4:25
